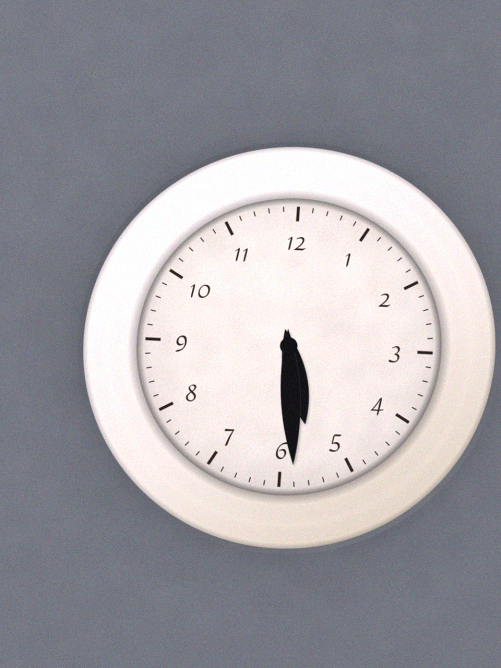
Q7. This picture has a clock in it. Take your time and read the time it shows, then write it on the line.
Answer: 5:29
